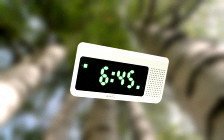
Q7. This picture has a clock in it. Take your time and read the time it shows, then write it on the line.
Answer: 6:45
